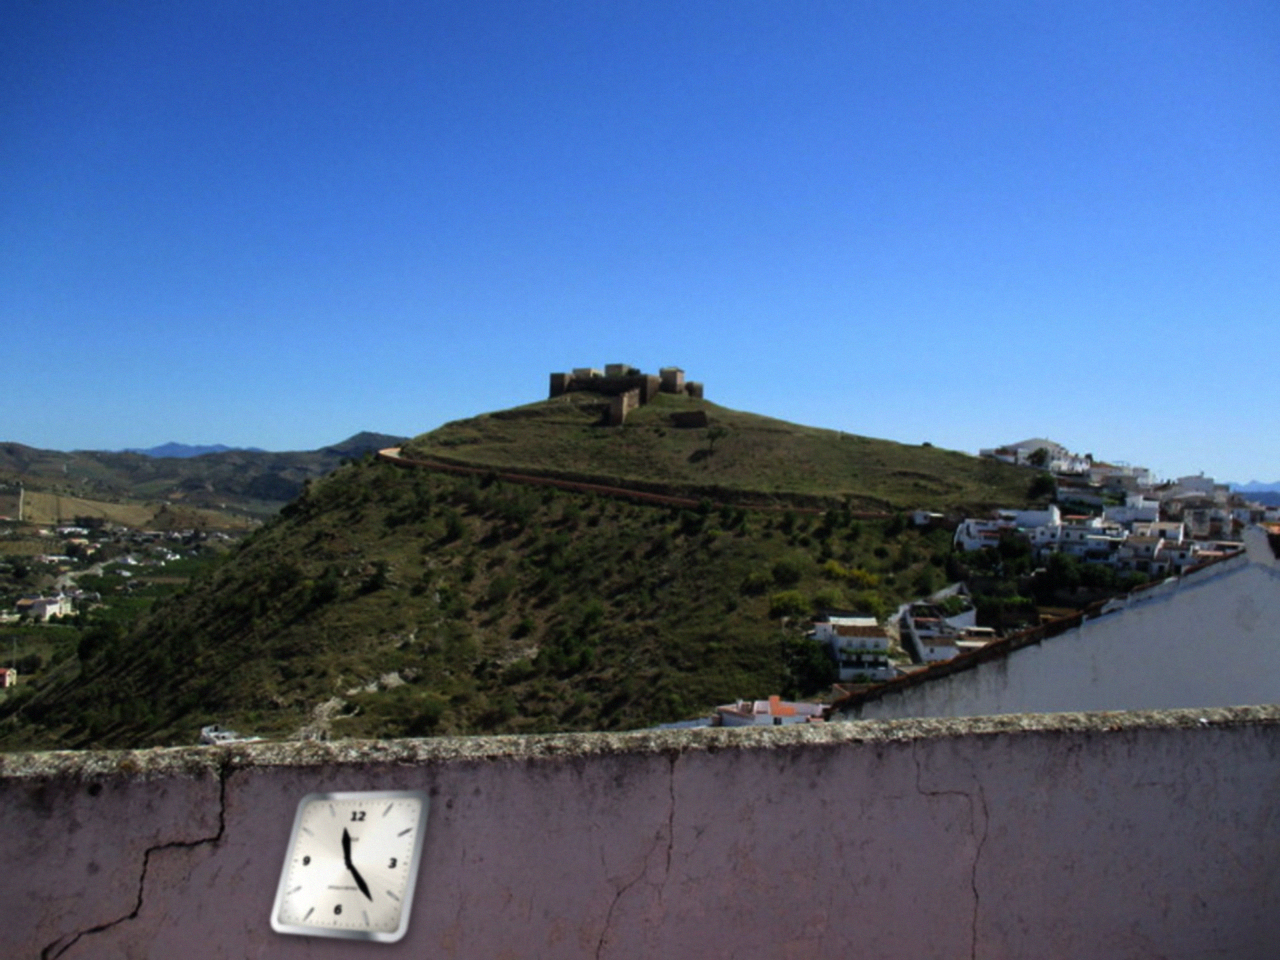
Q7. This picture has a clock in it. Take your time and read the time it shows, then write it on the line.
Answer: 11:23
